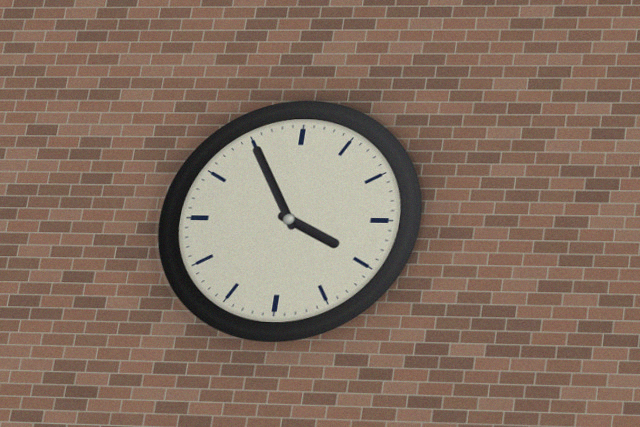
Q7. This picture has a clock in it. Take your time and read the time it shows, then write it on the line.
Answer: 3:55
